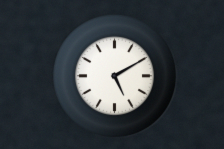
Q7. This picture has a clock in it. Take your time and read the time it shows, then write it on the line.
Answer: 5:10
